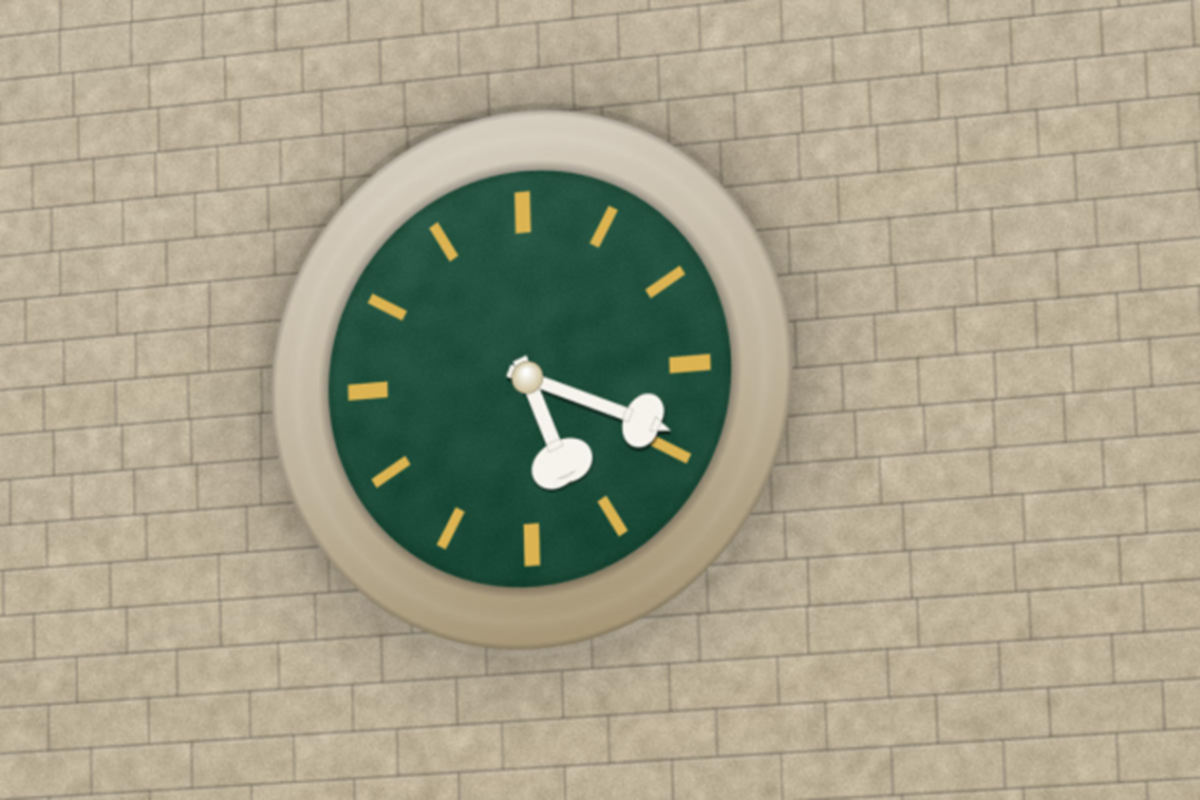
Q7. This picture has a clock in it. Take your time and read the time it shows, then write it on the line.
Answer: 5:19
